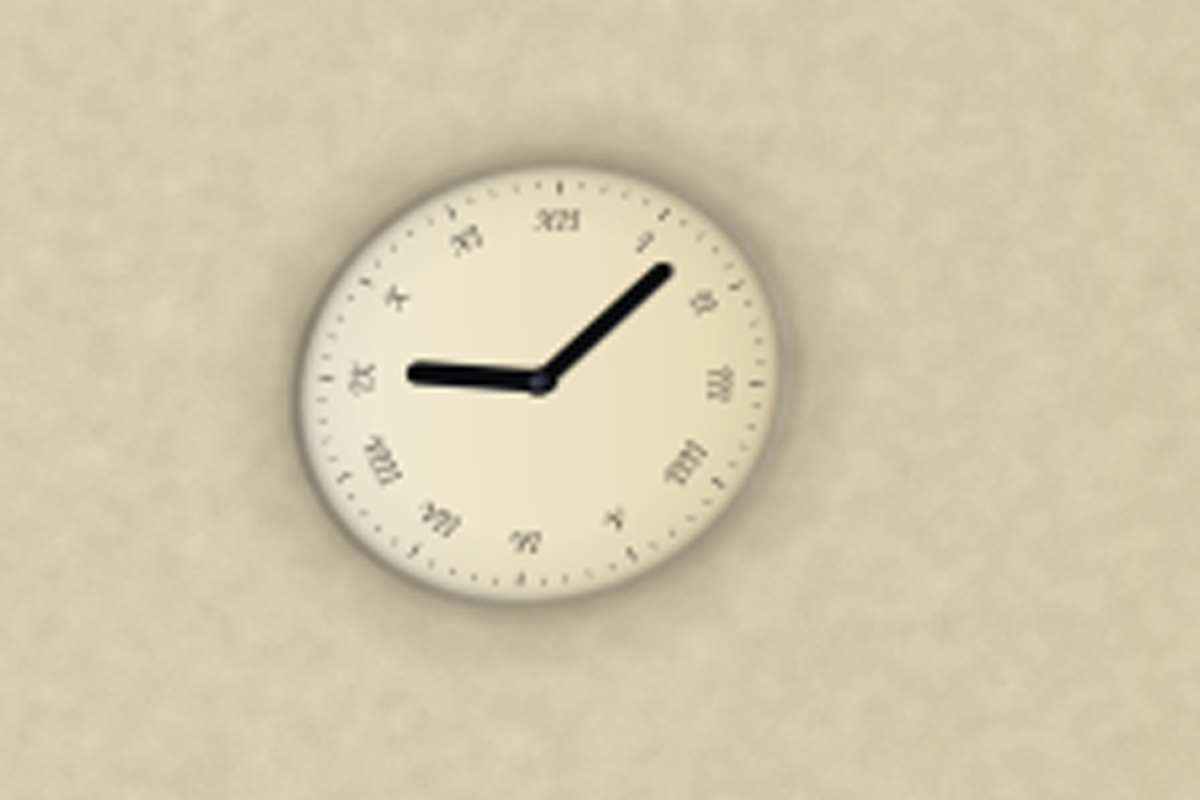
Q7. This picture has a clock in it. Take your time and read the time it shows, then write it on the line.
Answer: 9:07
